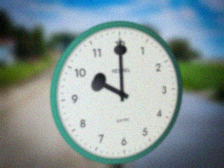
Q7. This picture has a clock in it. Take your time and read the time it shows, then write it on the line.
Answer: 10:00
